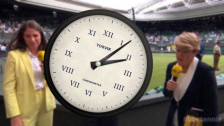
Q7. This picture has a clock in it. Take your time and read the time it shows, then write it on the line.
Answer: 2:06
